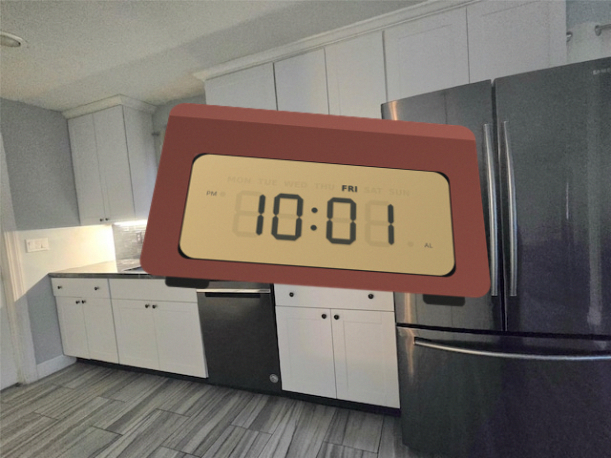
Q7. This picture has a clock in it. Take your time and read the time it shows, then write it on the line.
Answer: 10:01
